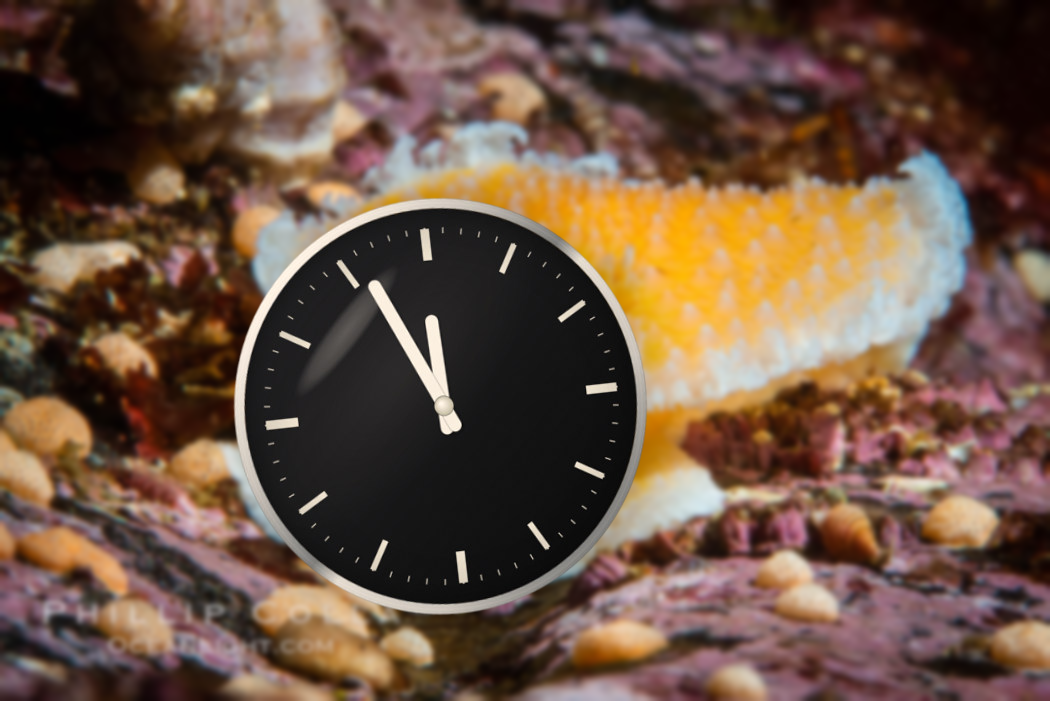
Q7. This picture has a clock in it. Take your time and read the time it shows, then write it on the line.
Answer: 11:56
